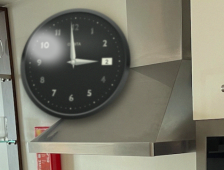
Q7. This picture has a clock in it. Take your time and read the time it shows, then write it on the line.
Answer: 2:59
